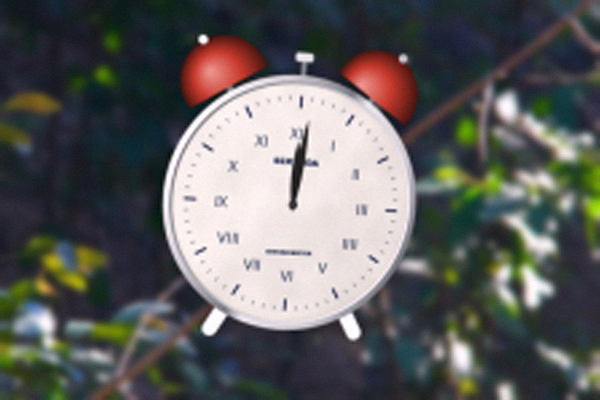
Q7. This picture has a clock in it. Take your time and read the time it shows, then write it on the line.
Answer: 12:01
